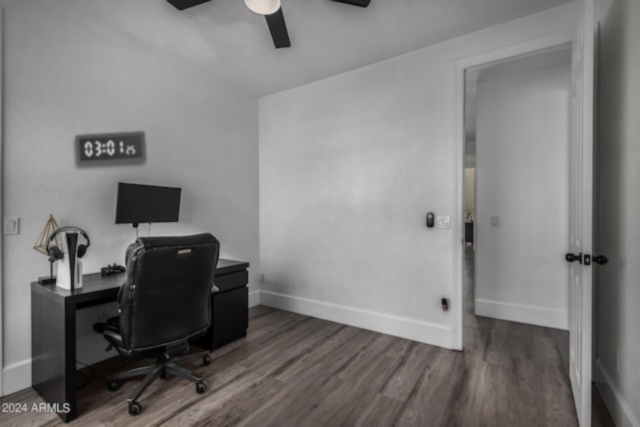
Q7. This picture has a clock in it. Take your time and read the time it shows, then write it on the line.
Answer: 3:01
